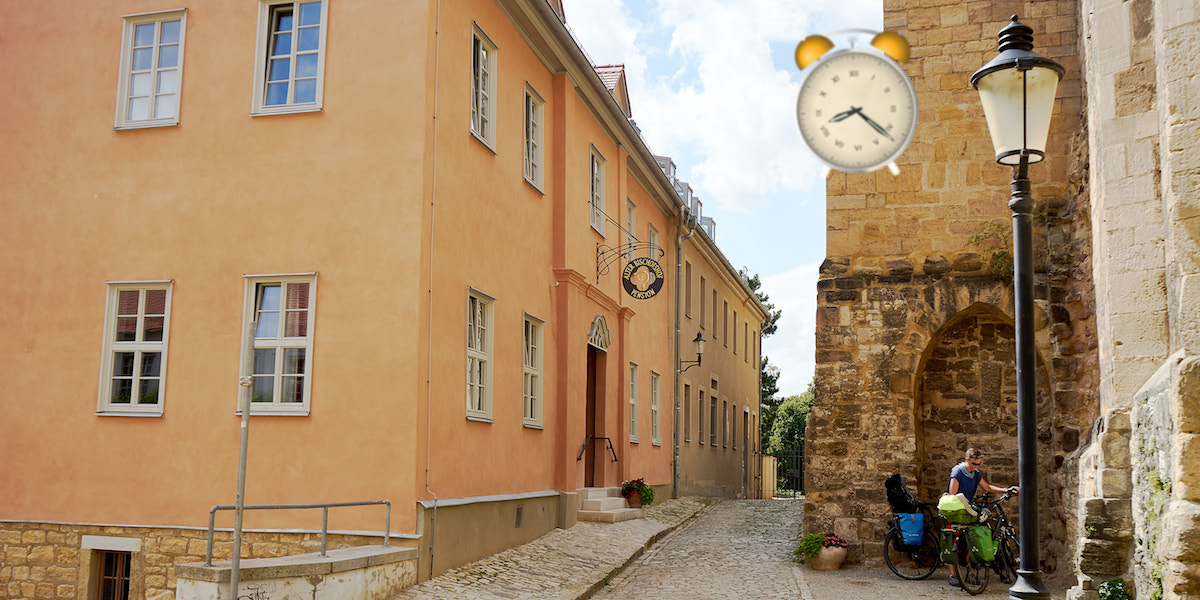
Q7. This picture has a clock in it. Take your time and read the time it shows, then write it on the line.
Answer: 8:22
